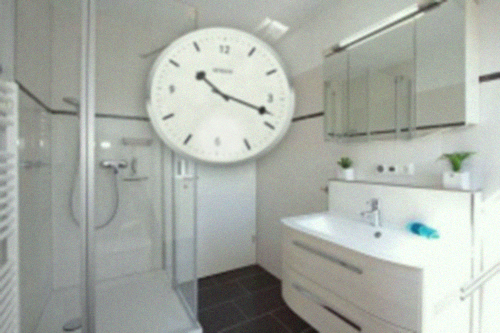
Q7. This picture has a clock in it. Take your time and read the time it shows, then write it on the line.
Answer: 10:18
